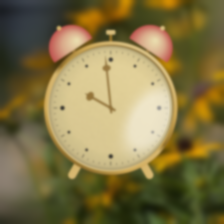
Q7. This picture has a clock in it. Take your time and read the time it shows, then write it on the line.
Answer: 9:59
